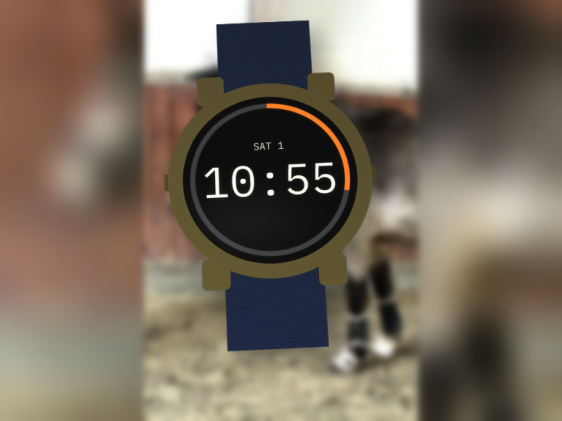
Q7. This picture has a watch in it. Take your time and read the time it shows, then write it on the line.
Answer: 10:55
